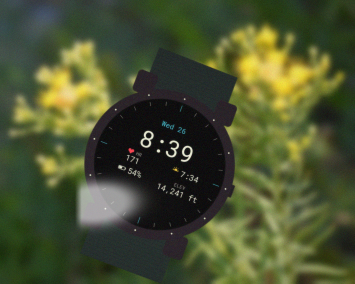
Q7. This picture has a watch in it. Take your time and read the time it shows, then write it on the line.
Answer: 8:39
